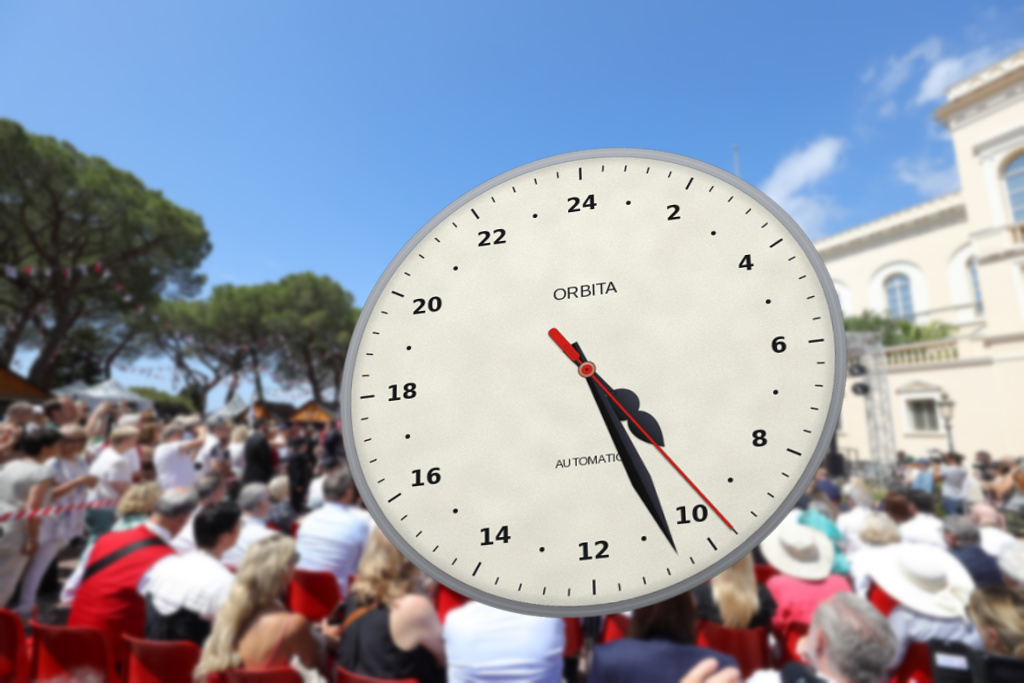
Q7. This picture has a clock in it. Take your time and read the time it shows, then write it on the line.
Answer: 9:26:24
